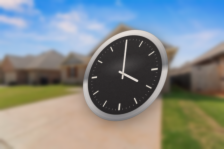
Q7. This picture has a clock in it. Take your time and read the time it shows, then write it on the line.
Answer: 4:00
